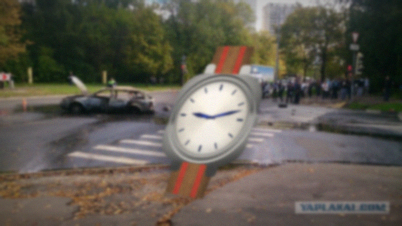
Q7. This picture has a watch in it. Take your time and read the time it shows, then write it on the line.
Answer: 9:12
